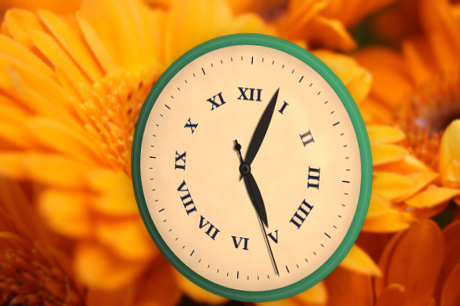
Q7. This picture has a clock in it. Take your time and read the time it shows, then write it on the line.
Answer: 5:03:26
